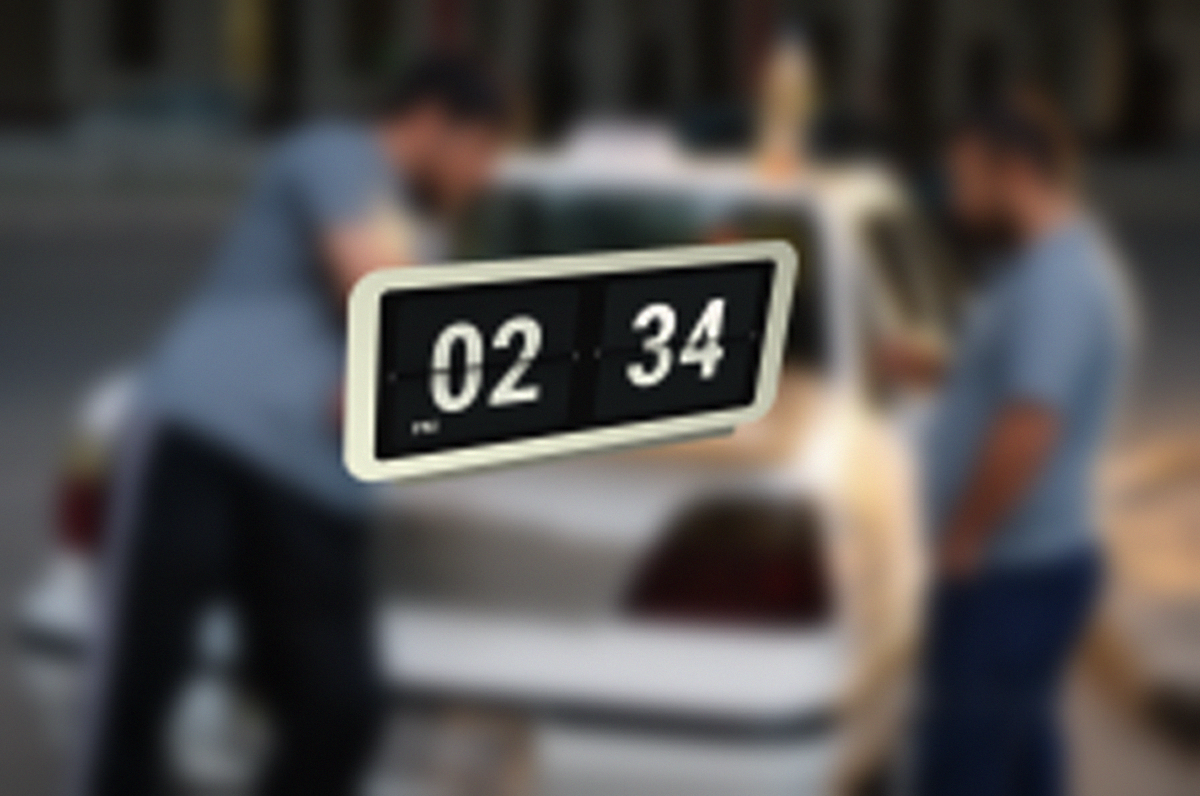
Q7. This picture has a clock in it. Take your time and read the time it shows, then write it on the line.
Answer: 2:34
